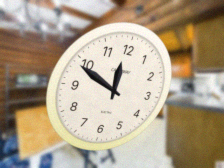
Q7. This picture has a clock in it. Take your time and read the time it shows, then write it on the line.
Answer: 11:49
